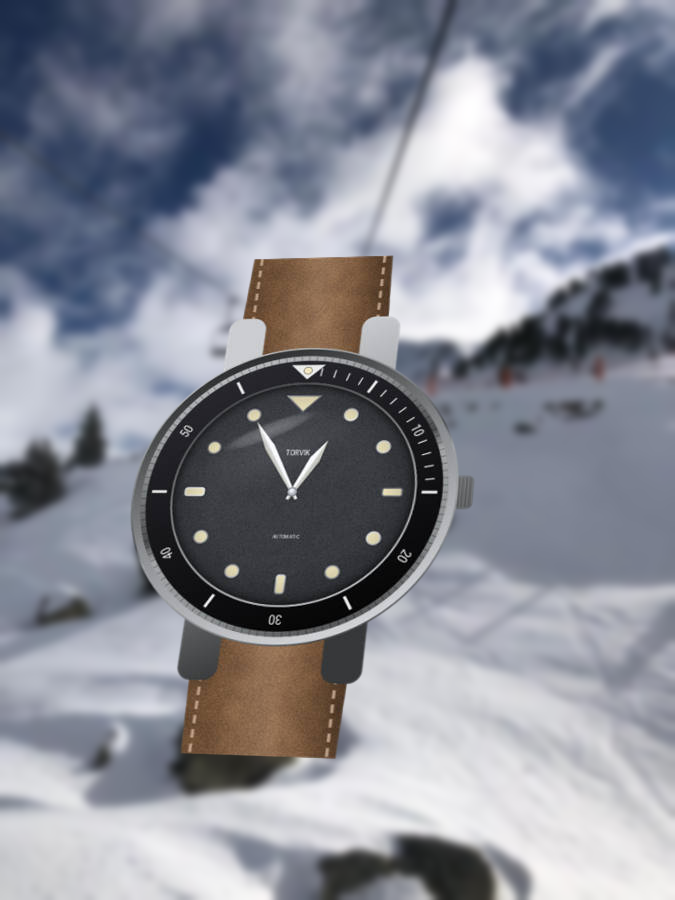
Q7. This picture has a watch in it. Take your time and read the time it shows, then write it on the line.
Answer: 12:55
